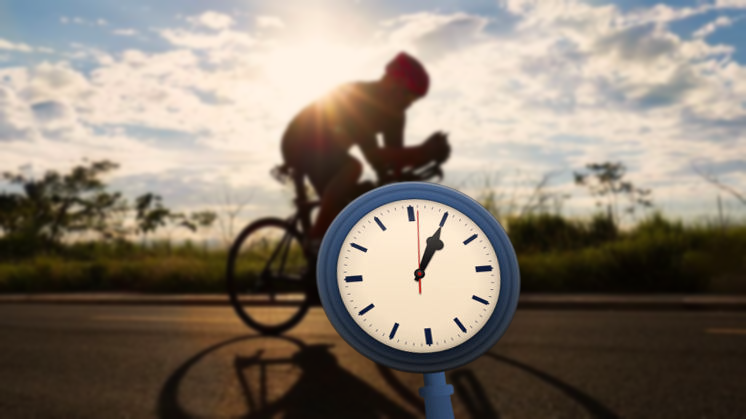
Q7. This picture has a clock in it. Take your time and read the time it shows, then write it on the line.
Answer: 1:05:01
